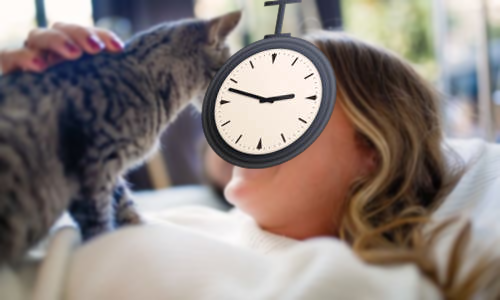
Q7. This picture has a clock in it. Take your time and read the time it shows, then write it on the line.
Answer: 2:48
